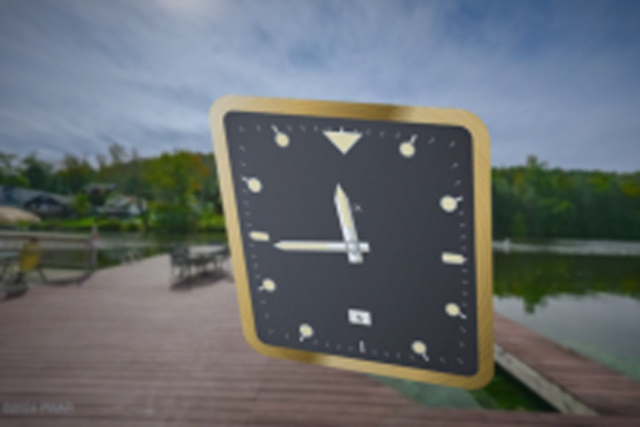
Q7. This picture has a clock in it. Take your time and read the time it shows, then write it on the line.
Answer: 11:44
